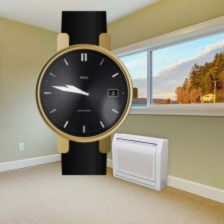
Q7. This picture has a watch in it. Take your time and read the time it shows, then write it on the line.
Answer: 9:47
